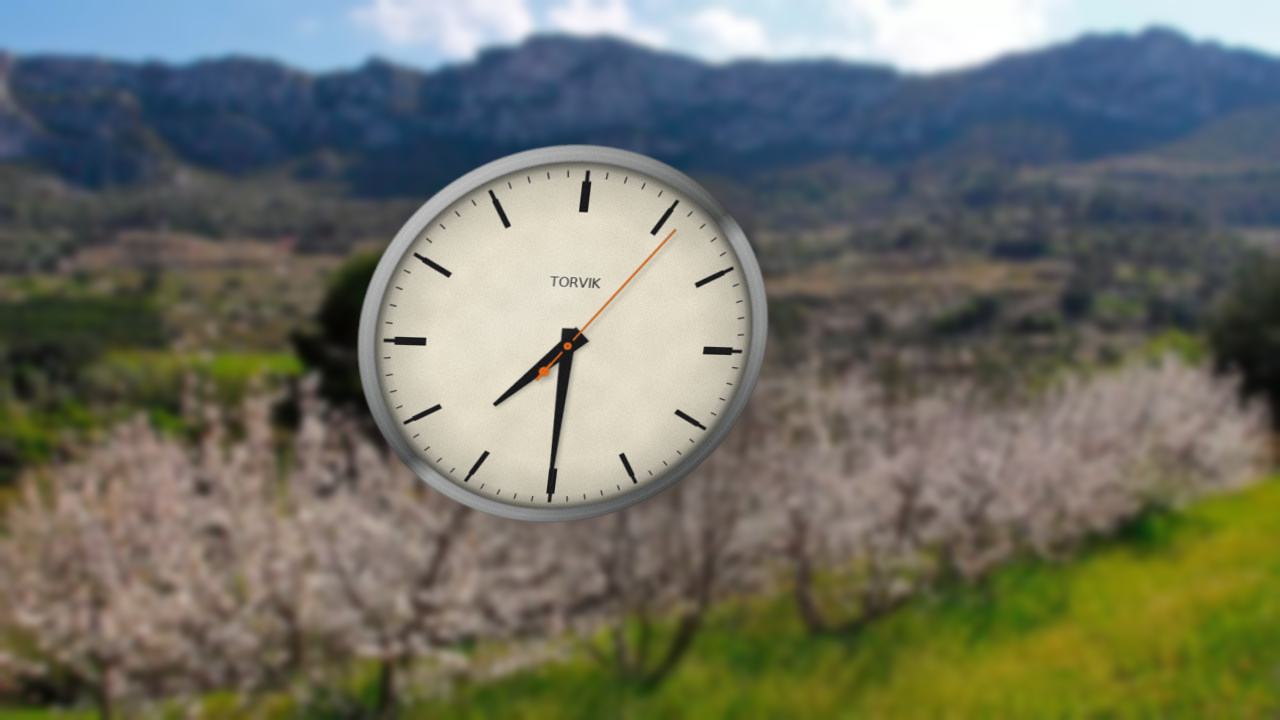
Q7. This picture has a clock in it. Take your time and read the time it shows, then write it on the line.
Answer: 7:30:06
